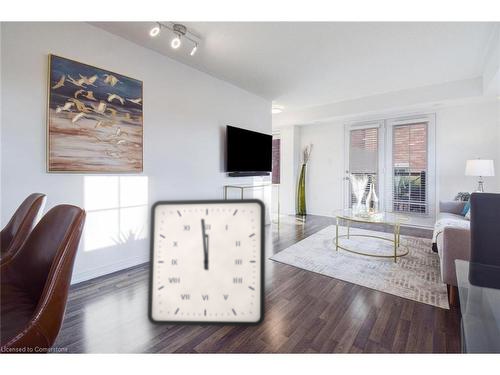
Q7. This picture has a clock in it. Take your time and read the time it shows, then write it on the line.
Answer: 11:59
